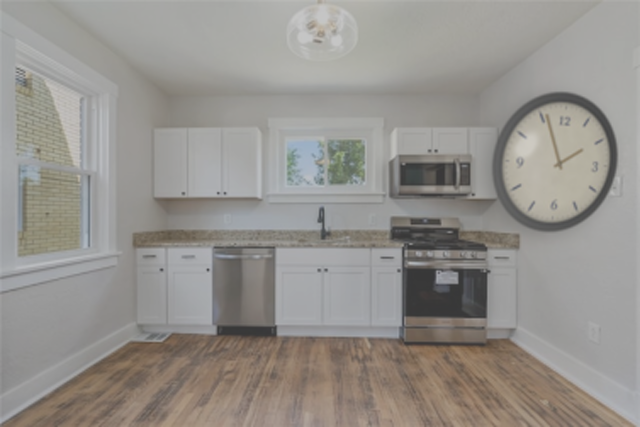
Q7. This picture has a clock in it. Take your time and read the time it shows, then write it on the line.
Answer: 1:56
